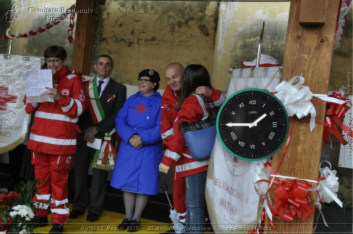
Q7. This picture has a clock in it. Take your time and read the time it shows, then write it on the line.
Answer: 1:45
